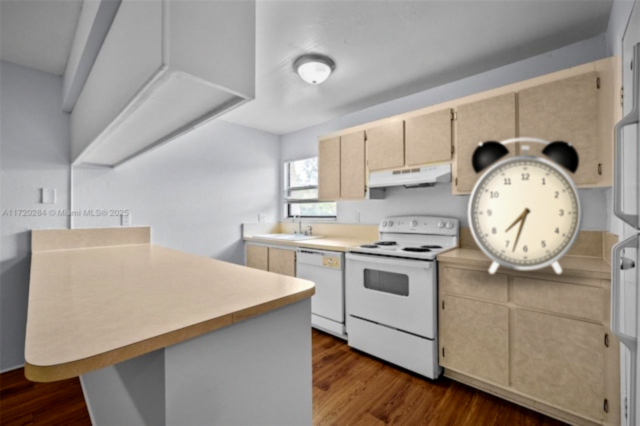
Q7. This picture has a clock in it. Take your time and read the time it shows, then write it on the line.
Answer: 7:33
